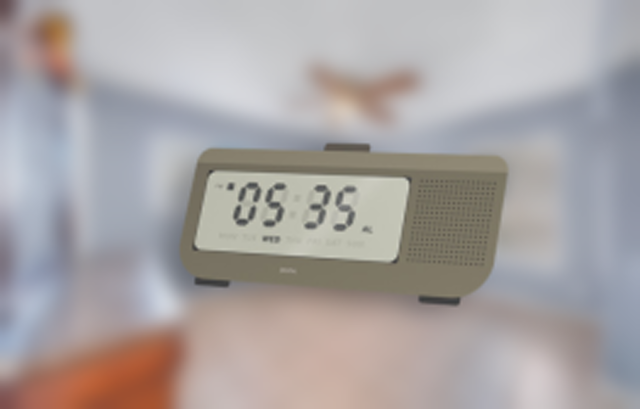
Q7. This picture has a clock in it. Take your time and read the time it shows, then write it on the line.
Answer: 5:35
